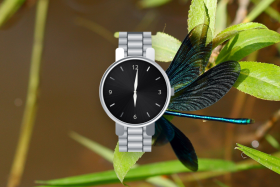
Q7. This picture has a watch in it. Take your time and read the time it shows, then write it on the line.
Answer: 6:01
